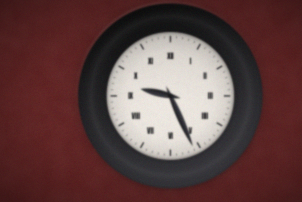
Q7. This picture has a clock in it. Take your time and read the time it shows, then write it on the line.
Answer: 9:26
